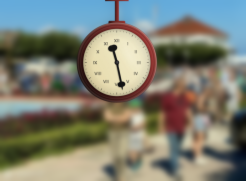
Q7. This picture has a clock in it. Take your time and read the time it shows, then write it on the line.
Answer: 11:28
